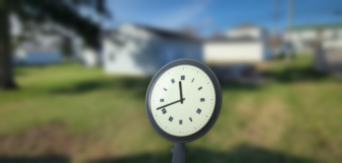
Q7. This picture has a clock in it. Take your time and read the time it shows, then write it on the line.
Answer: 11:42
